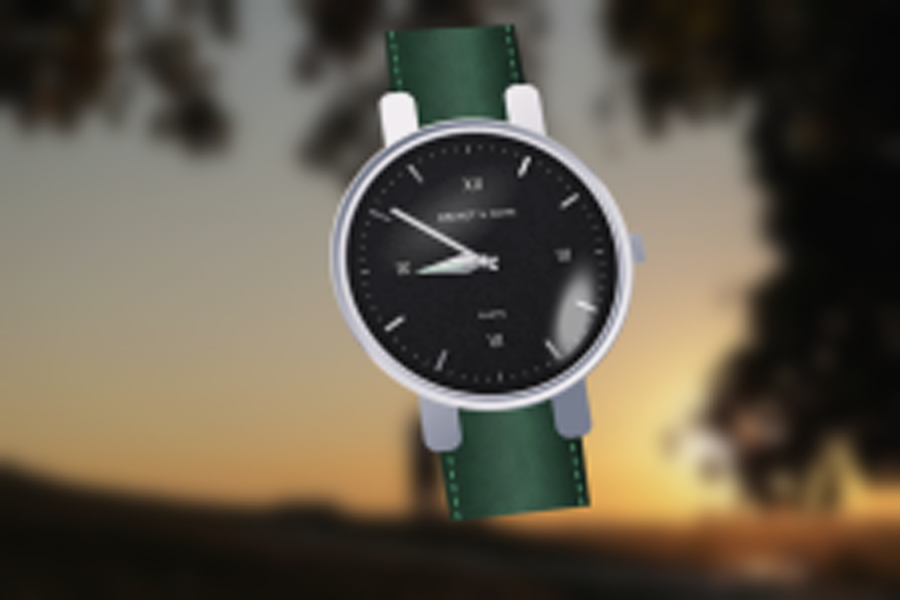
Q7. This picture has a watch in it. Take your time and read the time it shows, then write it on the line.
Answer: 8:51
